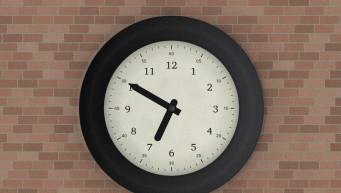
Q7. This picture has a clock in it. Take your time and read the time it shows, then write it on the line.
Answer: 6:50
